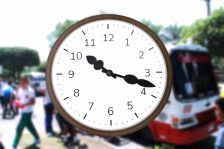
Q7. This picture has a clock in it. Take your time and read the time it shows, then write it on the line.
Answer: 10:18
